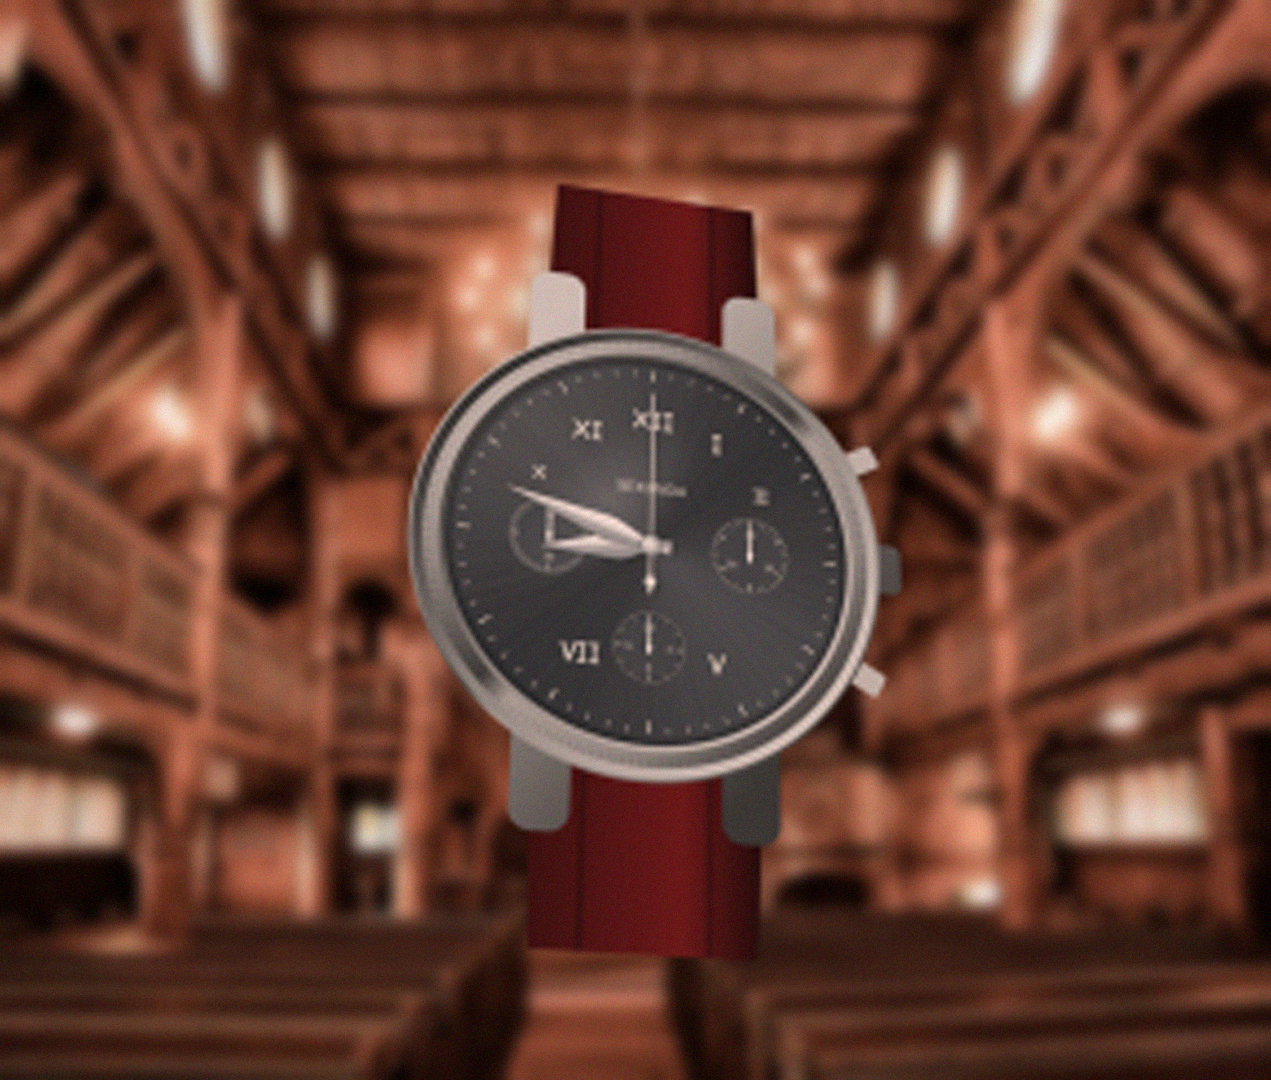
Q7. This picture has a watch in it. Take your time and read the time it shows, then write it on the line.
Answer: 8:48
